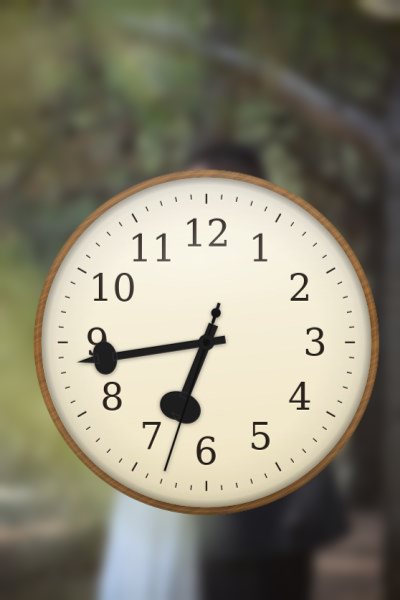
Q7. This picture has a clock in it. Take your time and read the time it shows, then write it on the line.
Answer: 6:43:33
